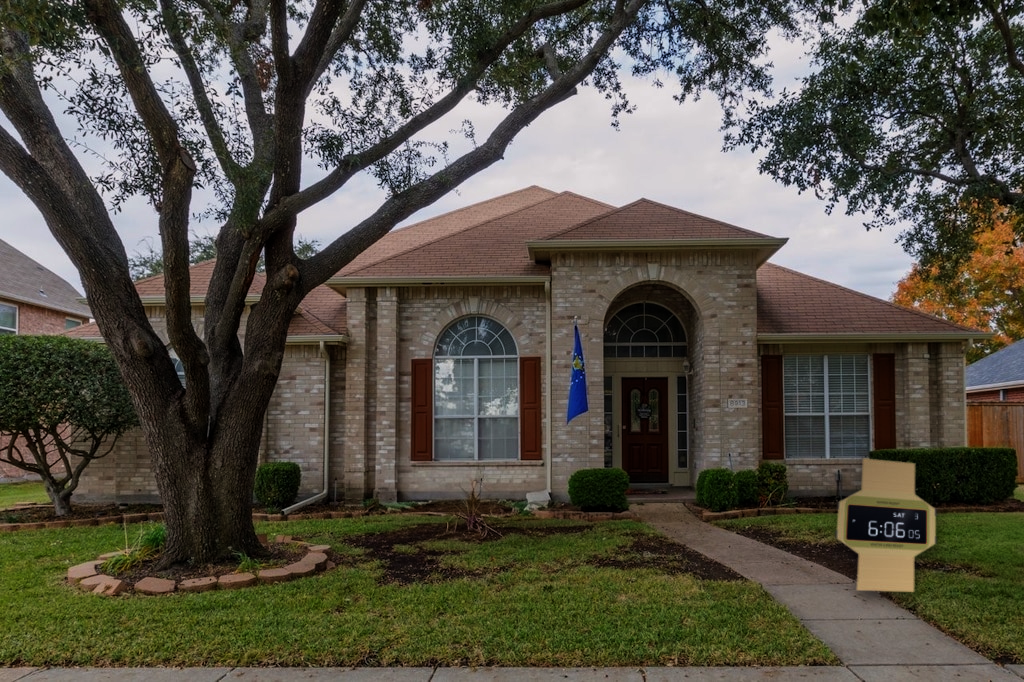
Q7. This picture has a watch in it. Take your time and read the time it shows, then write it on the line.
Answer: 6:06
